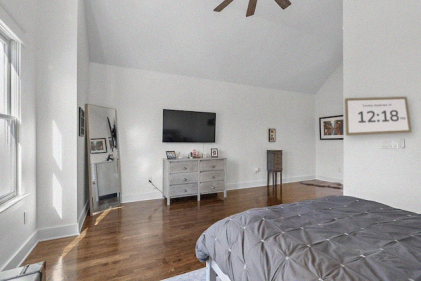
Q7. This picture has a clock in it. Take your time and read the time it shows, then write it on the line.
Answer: 12:18
